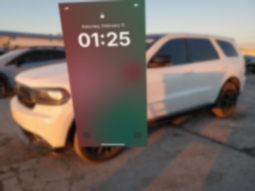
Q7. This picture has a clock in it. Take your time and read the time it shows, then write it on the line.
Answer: 1:25
